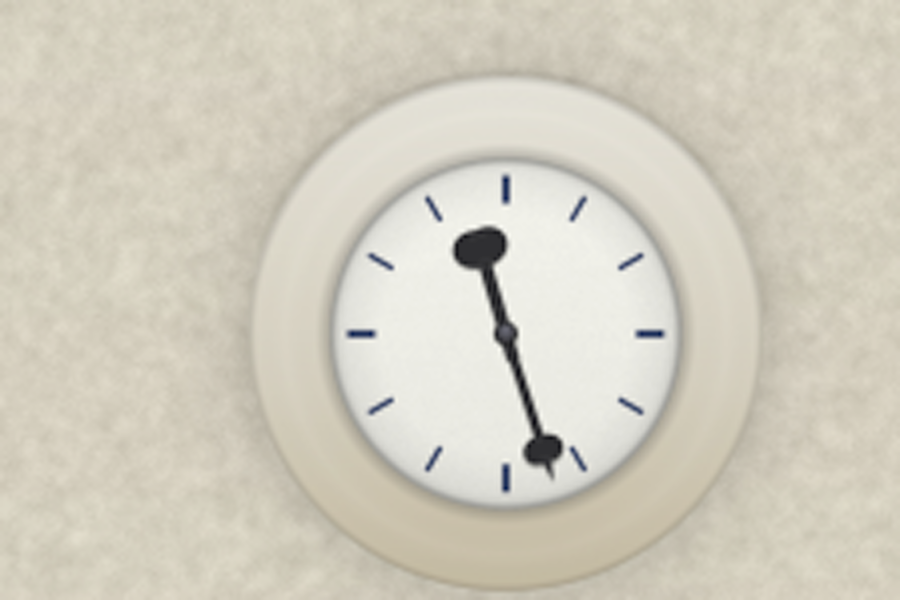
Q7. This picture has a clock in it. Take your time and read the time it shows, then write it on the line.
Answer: 11:27
